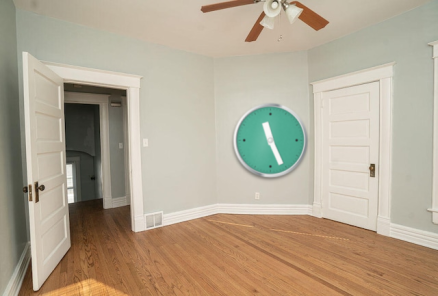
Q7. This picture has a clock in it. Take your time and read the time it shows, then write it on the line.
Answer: 11:26
